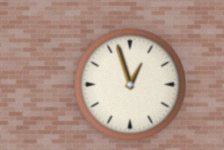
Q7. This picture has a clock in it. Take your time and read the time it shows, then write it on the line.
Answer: 12:57
